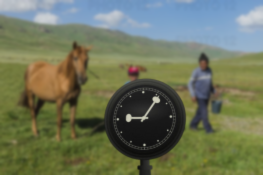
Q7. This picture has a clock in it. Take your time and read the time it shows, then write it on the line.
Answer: 9:06
